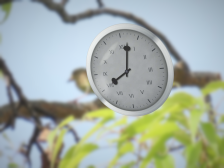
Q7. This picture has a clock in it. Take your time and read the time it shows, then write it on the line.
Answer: 8:02
